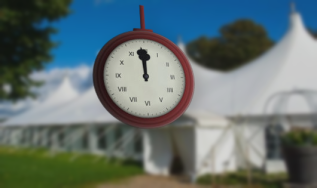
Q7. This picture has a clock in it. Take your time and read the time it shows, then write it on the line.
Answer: 11:59
